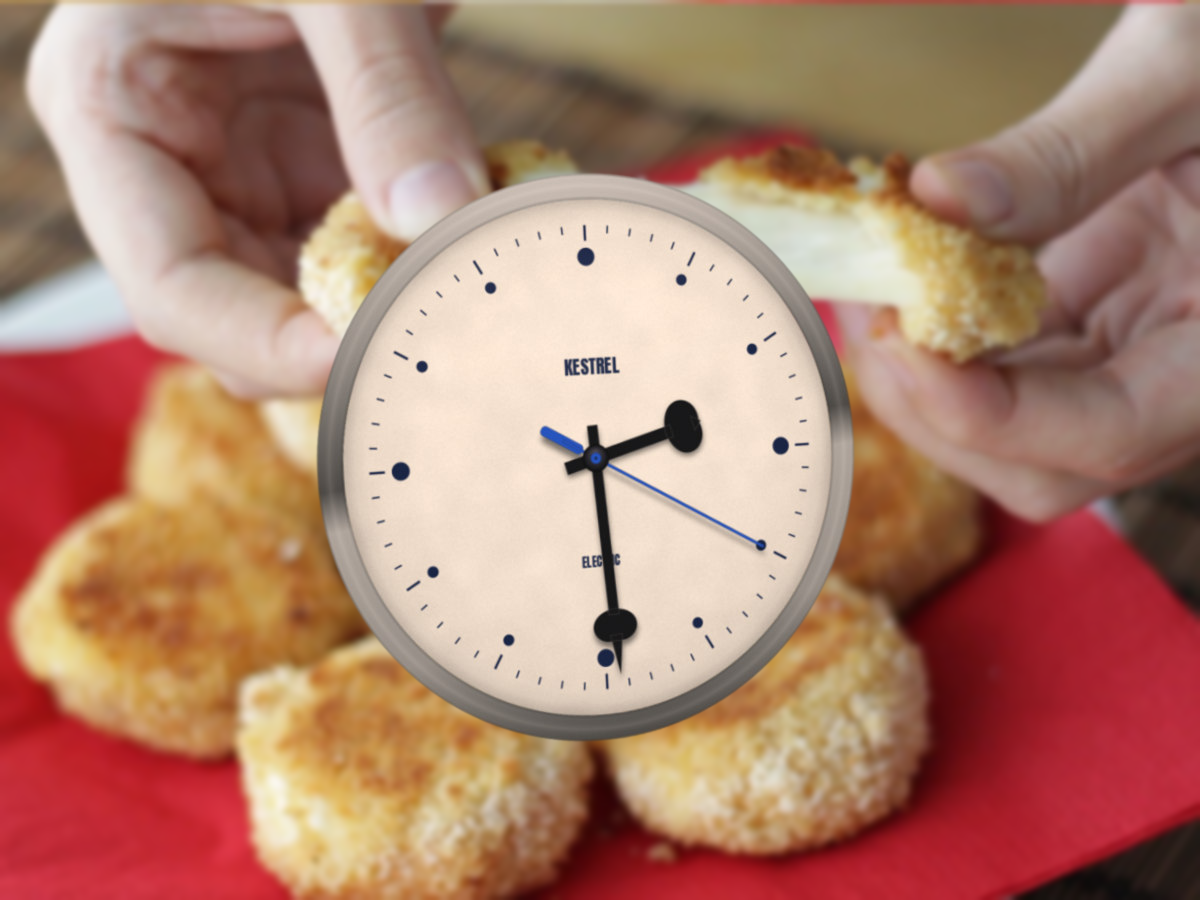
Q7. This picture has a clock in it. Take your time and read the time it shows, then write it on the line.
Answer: 2:29:20
